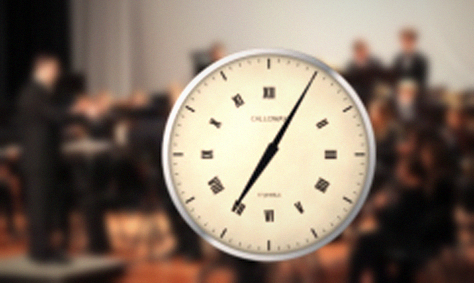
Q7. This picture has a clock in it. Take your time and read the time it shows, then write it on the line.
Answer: 7:05
